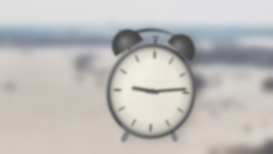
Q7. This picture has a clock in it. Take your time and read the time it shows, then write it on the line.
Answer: 9:14
